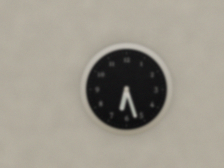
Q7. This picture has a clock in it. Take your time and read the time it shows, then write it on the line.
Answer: 6:27
